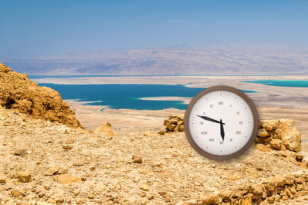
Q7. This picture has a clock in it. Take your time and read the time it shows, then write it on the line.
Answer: 5:48
